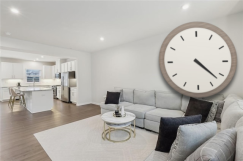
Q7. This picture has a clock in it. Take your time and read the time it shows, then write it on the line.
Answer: 4:22
